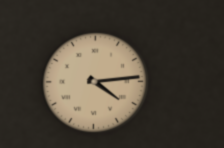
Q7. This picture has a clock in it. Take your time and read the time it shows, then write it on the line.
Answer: 4:14
